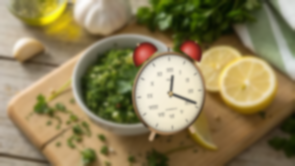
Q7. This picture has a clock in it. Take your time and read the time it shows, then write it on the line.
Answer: 12:19
